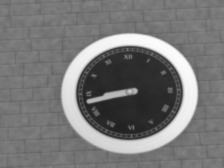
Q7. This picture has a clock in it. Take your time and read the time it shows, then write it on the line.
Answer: 8:43
